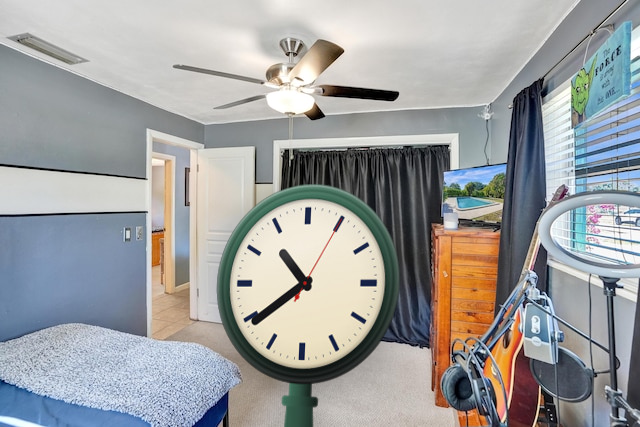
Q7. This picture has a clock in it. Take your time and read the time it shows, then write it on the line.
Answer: 10:39:05
